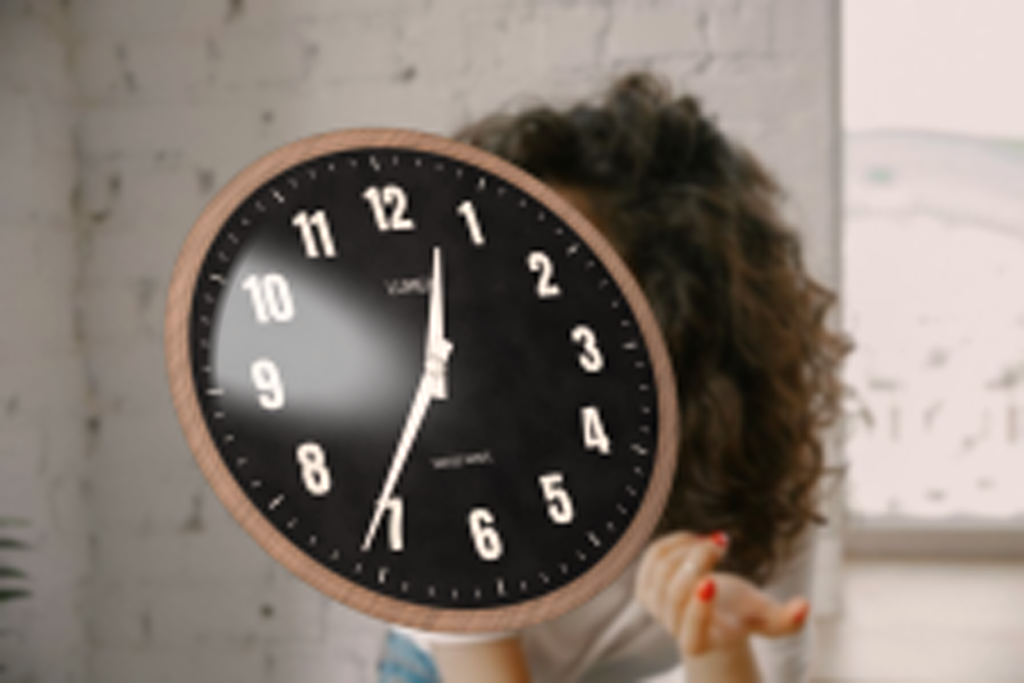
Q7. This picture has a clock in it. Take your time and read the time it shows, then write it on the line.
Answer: 12:36
